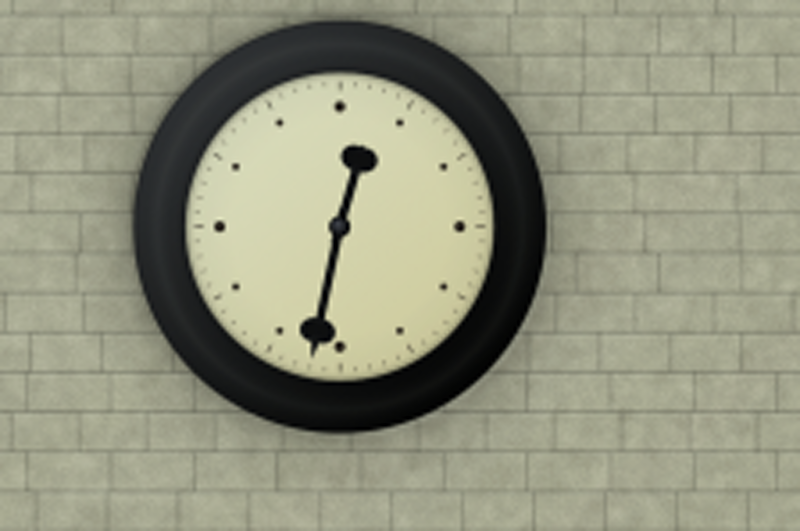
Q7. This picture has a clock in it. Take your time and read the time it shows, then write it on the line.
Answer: 12:32
